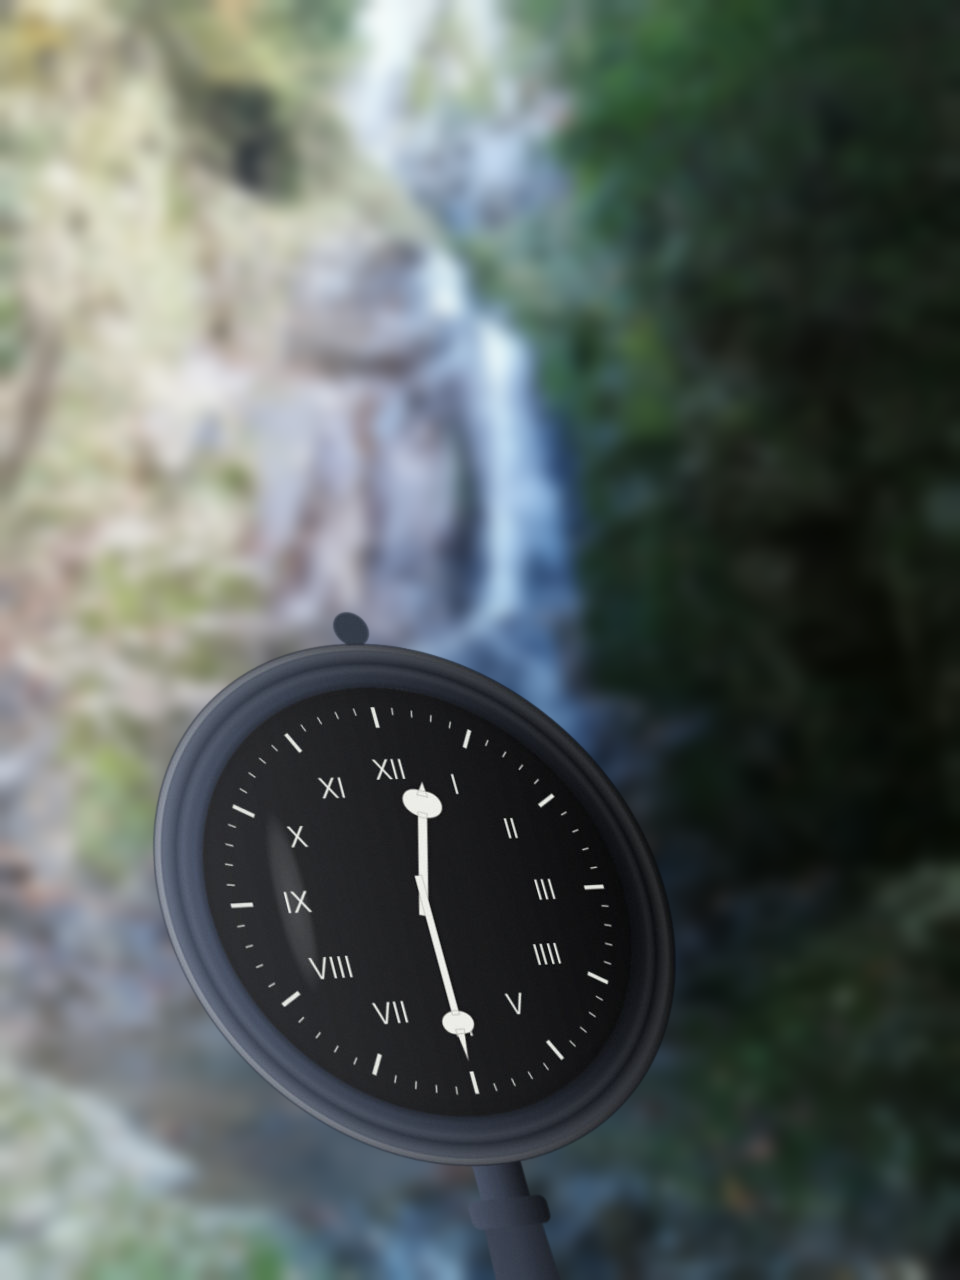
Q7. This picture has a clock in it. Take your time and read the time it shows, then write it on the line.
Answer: 12:30
